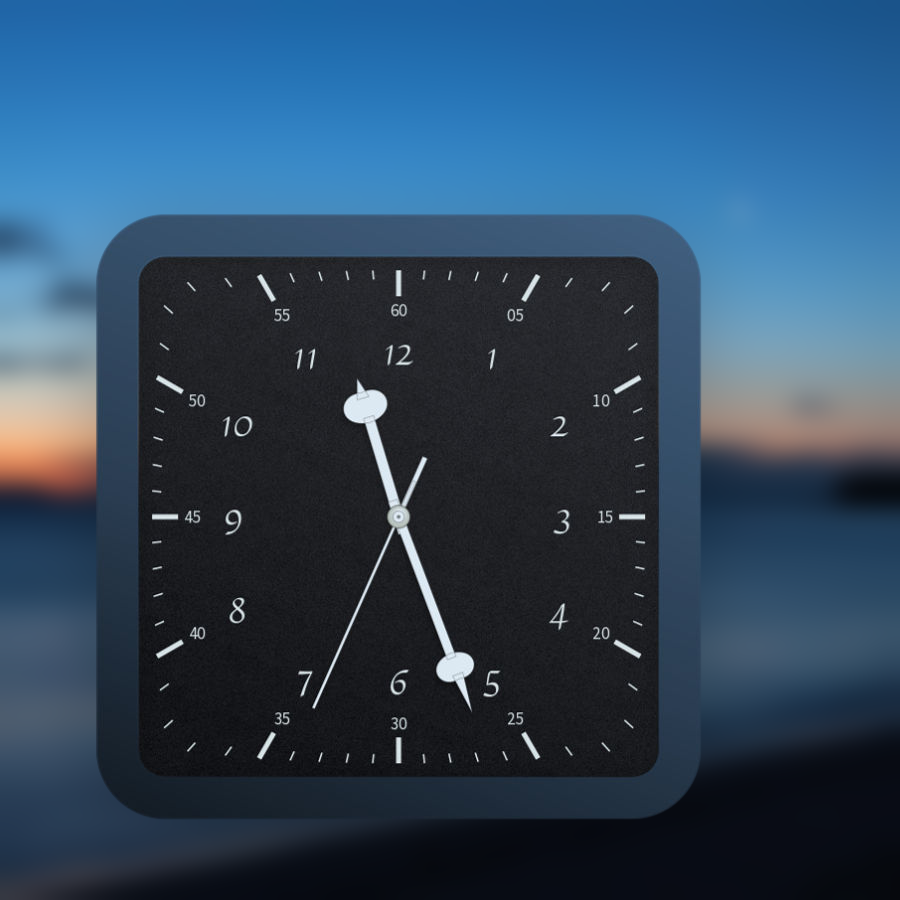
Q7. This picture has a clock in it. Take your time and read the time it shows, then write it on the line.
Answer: 11:26:34
